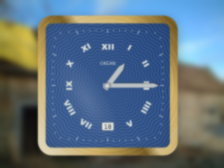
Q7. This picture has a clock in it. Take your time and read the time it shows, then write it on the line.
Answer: 1:15
